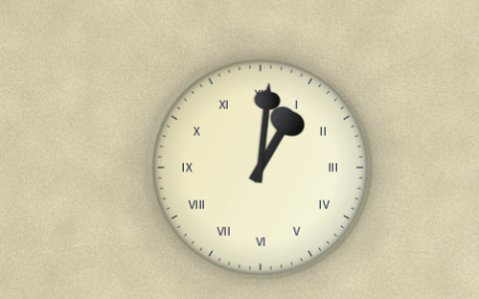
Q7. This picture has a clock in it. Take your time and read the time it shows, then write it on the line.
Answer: 1:01
